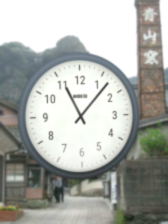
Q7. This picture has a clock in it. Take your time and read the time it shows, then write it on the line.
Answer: 11:07
